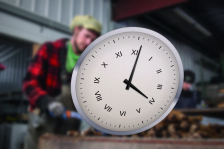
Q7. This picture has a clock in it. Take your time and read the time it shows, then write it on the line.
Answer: 4:01
